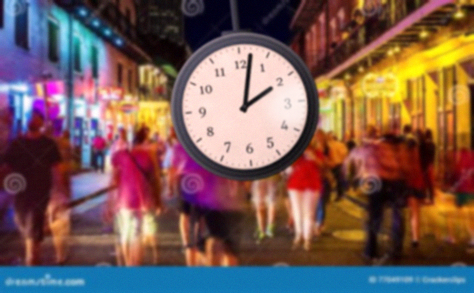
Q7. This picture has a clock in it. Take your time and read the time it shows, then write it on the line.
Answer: 2:02
